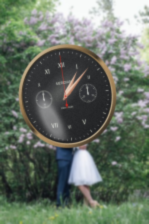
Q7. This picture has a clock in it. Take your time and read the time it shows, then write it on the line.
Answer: 1:08
